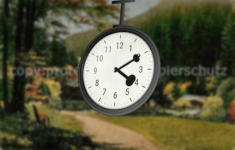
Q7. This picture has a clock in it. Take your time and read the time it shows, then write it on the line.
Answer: 4:10
